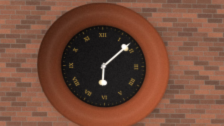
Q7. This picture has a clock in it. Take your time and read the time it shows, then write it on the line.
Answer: 6:08
